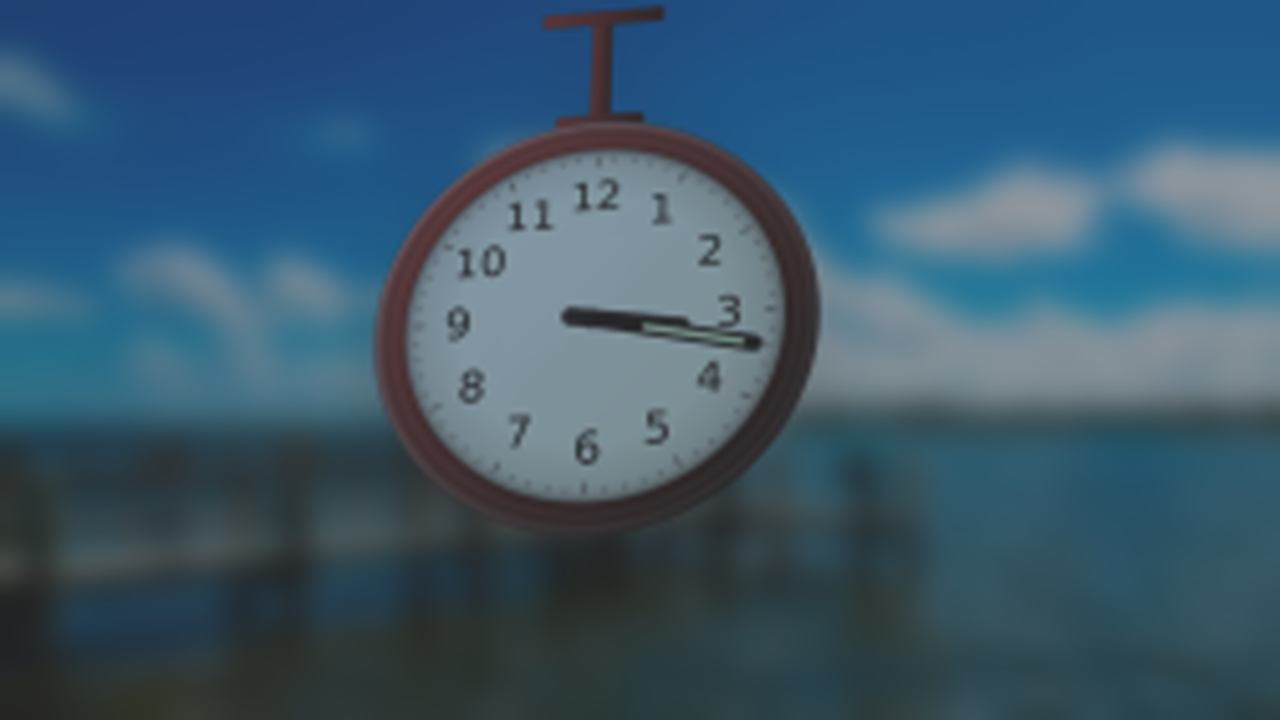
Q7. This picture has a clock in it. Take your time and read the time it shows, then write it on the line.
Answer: 3:17
